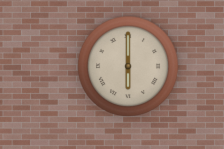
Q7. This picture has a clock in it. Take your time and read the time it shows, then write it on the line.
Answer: 6:00
